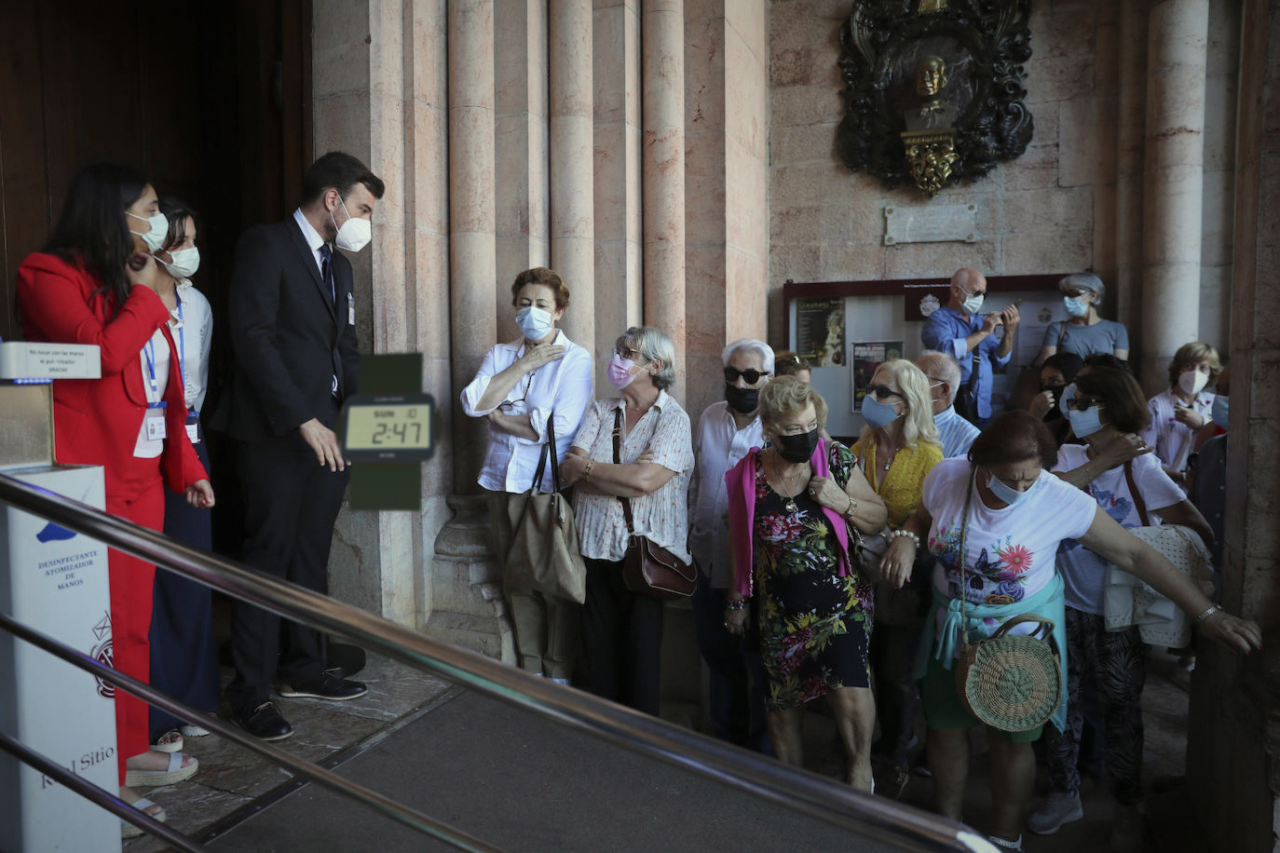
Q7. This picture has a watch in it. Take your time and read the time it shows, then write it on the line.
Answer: 2:47
